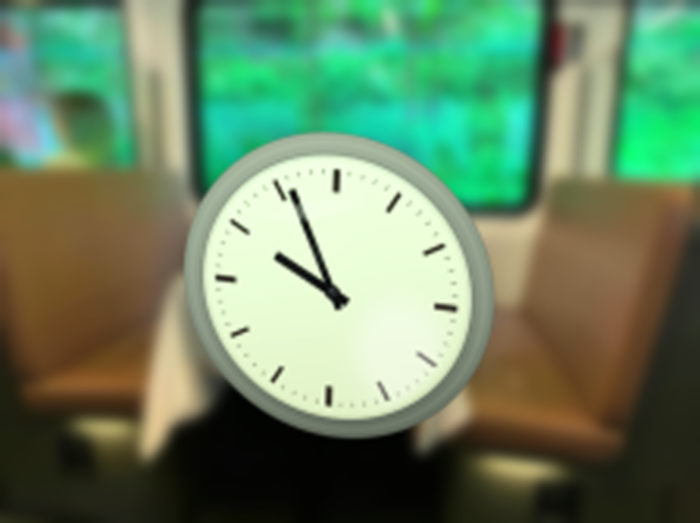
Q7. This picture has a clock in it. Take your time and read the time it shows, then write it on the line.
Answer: 9:56
